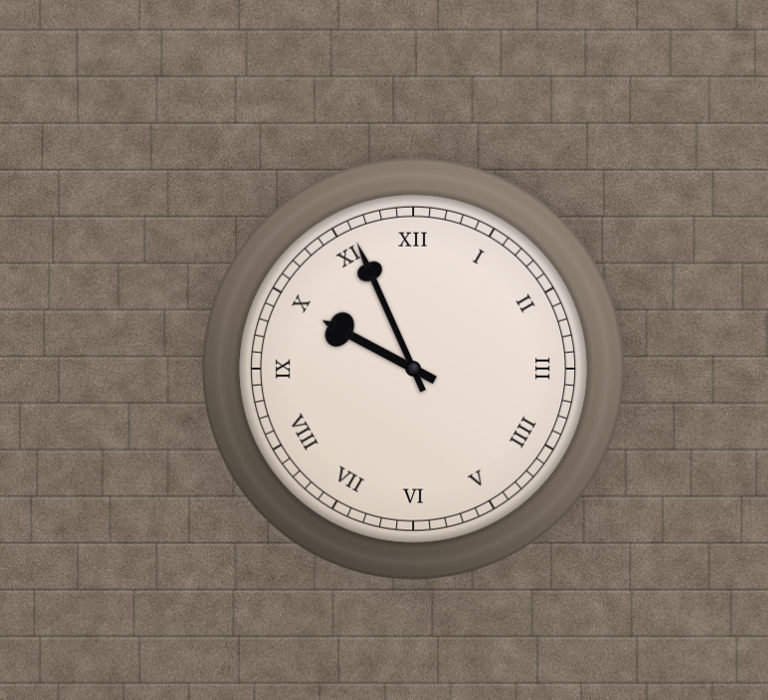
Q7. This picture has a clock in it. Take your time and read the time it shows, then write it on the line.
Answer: 9:56
